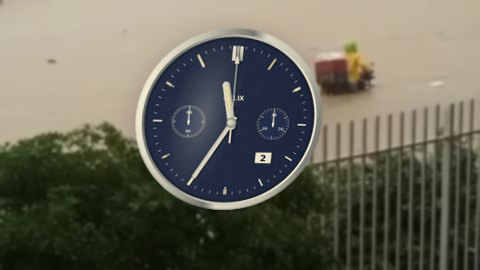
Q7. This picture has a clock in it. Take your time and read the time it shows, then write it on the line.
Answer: 11:35
